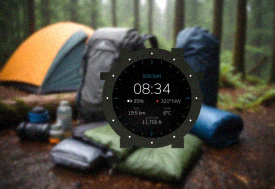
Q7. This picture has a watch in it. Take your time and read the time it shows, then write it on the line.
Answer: 8:34
